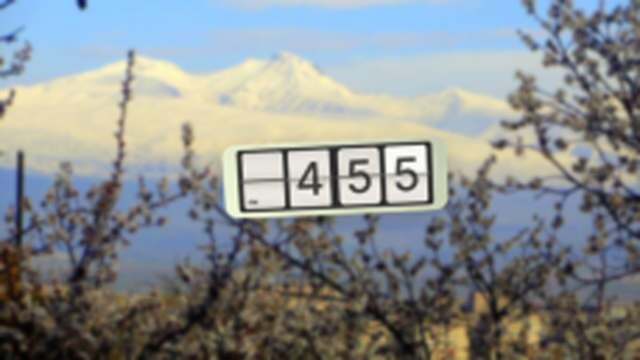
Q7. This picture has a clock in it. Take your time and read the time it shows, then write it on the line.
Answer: 4:55
